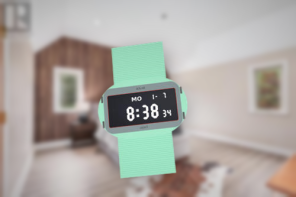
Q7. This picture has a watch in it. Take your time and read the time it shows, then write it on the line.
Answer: 8:38:34
